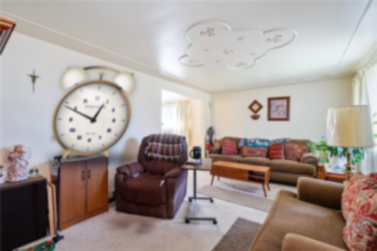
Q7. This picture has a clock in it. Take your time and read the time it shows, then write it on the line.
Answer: 12:49
